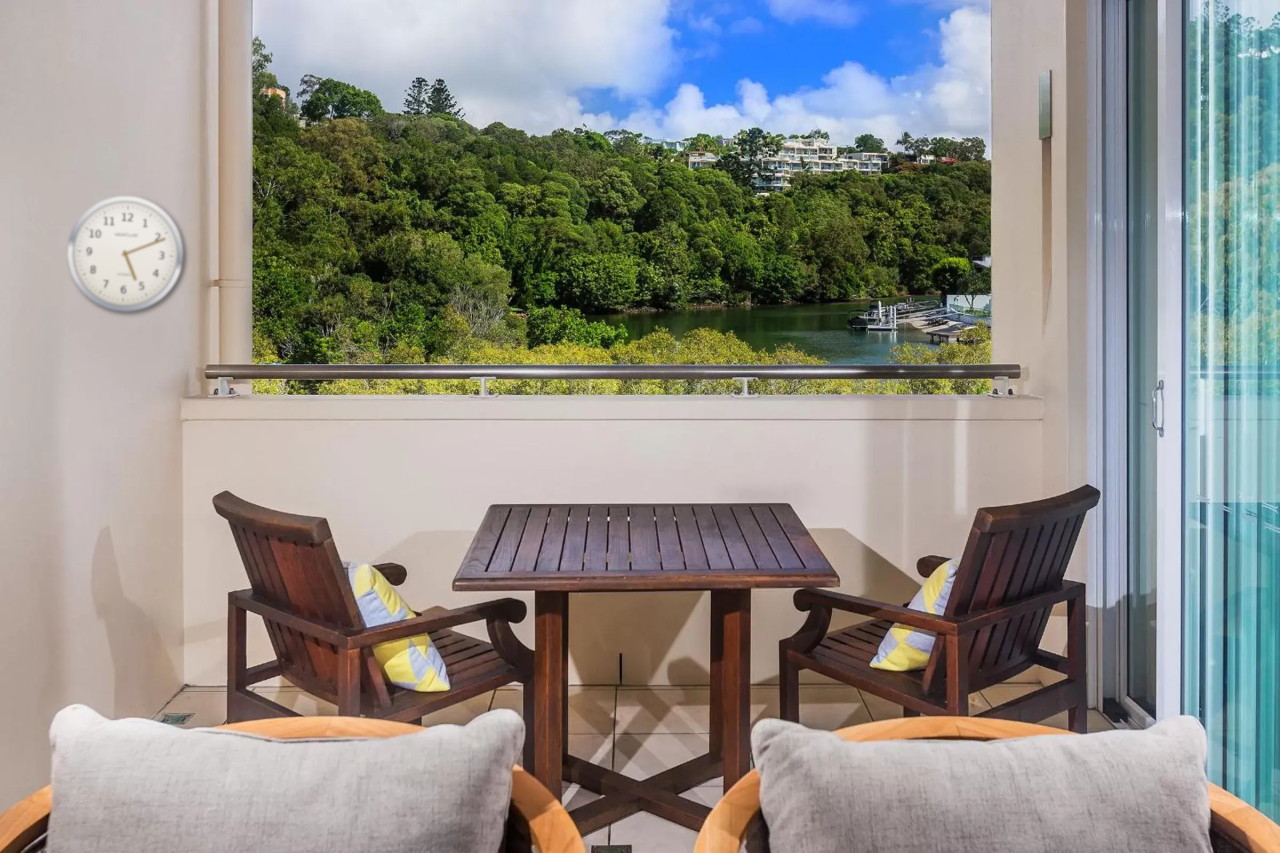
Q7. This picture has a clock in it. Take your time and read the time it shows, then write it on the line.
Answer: 5:11
